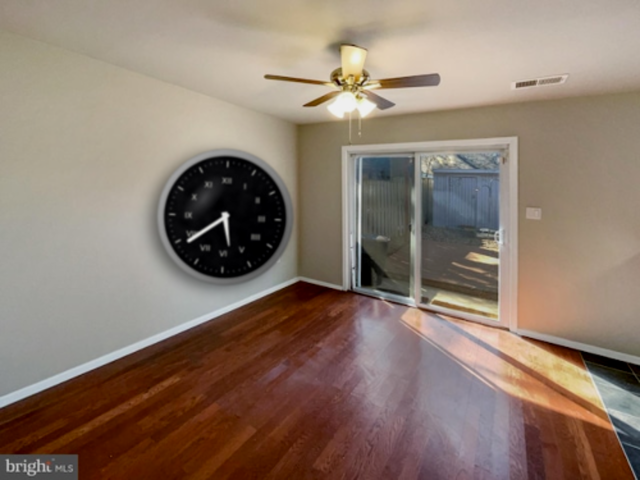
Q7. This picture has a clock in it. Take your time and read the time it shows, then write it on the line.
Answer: 5:39
